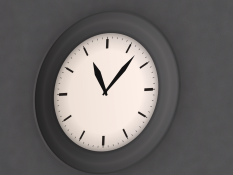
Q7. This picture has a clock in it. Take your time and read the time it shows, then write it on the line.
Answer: 11:07
